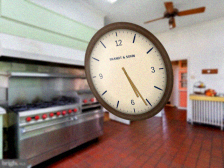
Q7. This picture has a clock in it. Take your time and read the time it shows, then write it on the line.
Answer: 5:26
